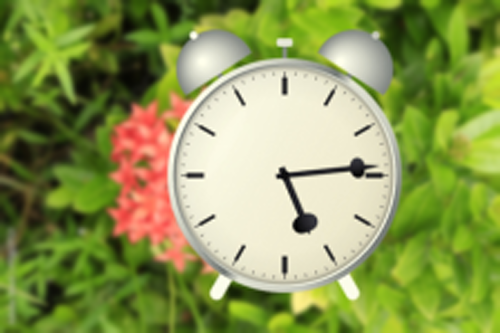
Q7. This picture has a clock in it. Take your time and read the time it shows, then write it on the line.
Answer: 5:14
